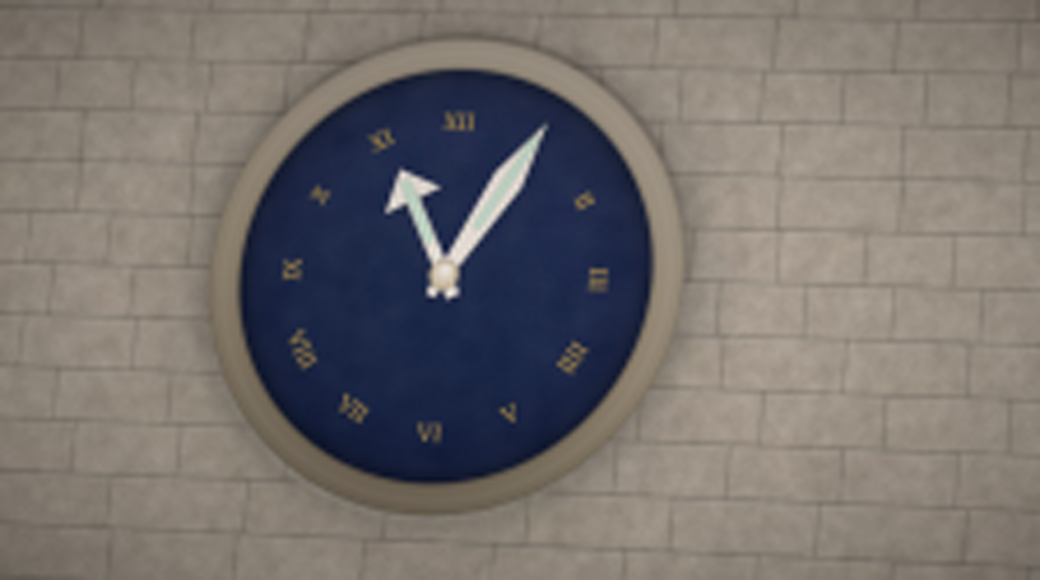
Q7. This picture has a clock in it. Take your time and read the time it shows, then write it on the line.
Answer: 11:05
